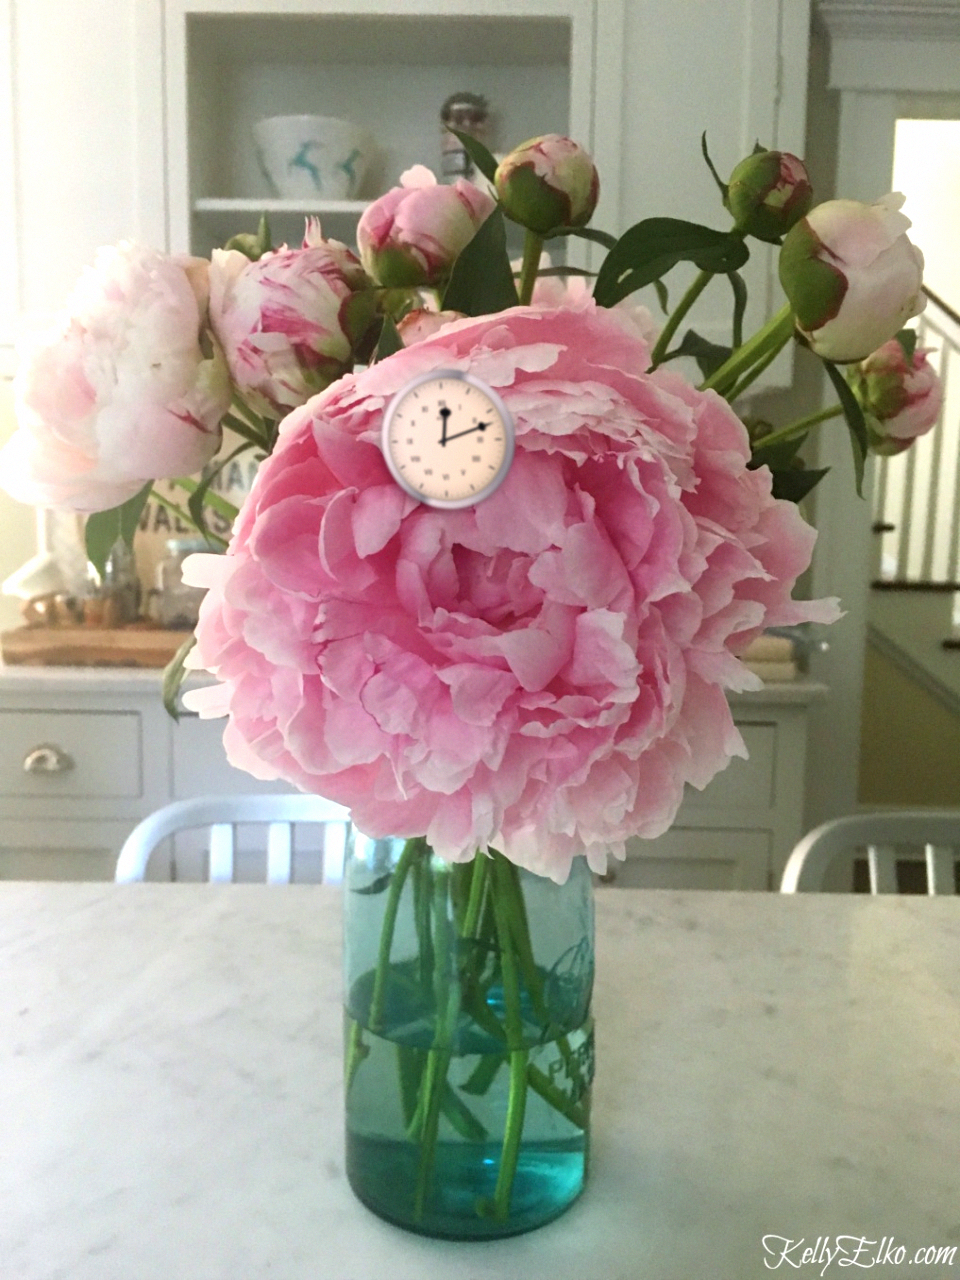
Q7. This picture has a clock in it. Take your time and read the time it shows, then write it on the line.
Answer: 12:12
